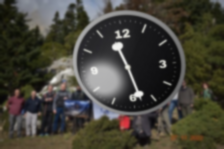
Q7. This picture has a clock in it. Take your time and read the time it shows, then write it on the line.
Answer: 11:28
